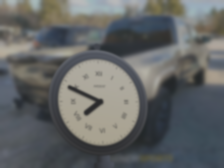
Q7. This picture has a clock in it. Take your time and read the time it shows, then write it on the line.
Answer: 7:49
